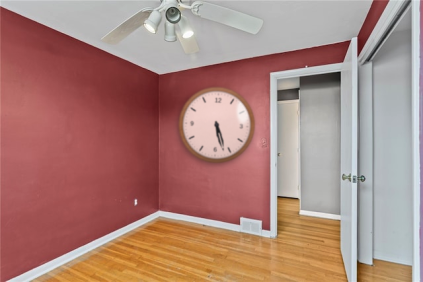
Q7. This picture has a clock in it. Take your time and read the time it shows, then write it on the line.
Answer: 5:27
